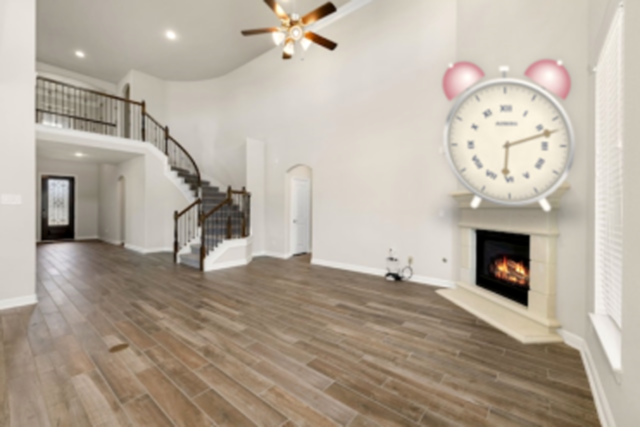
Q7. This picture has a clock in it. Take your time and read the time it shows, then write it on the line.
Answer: 6:12
